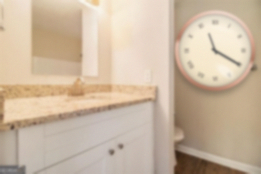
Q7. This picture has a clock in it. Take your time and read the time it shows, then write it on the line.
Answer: 11:20
